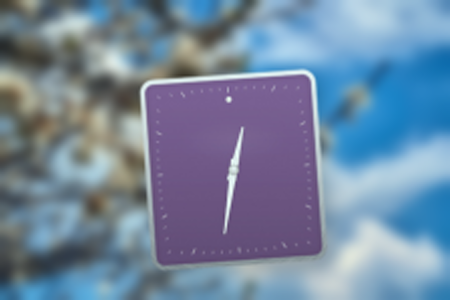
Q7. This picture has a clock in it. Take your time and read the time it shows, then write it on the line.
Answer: 12:32
